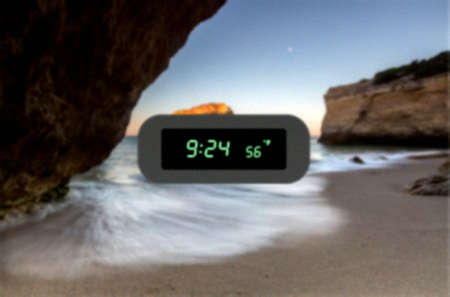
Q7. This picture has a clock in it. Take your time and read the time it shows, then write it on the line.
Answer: 9:24
